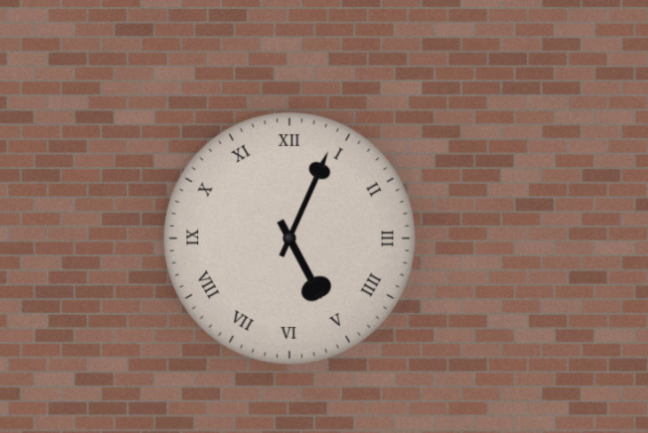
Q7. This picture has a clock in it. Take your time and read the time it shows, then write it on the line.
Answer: 5:04
